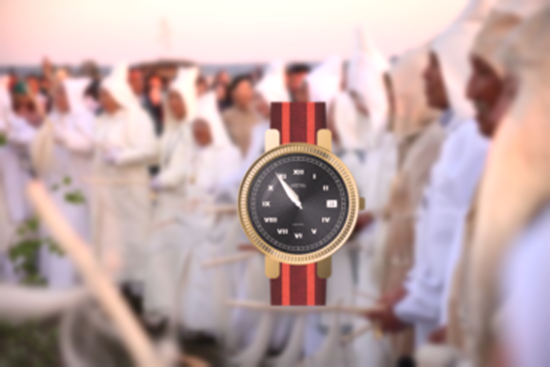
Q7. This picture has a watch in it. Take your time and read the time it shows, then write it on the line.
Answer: 10:54
